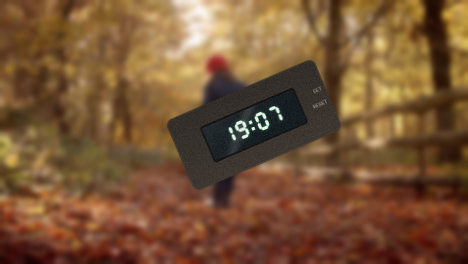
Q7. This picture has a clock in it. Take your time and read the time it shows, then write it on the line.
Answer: 19:07
